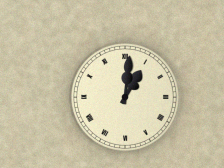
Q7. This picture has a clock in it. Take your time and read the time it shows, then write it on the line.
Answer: 1:01
